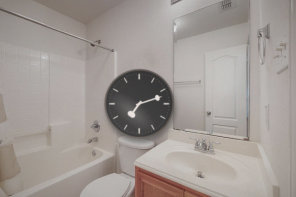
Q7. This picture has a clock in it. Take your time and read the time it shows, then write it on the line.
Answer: 7:12
